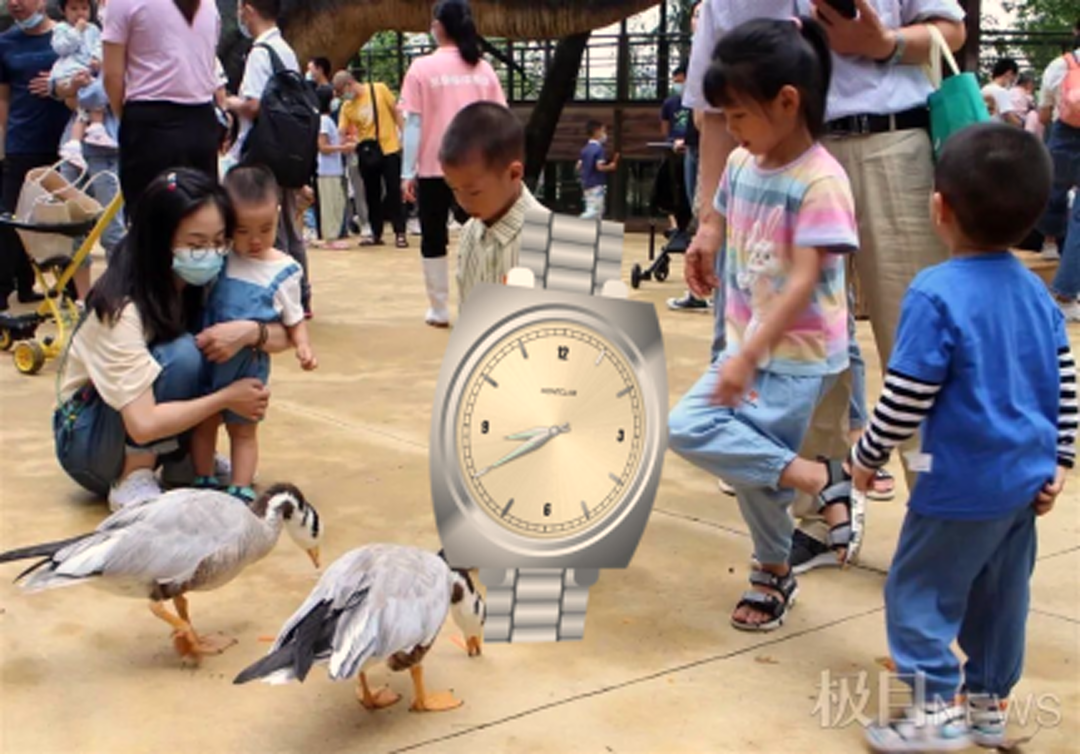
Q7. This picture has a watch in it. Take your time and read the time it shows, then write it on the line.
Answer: 8:40
